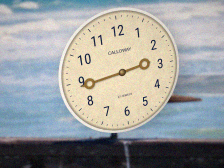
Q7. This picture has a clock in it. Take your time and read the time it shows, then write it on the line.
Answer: 2:44
